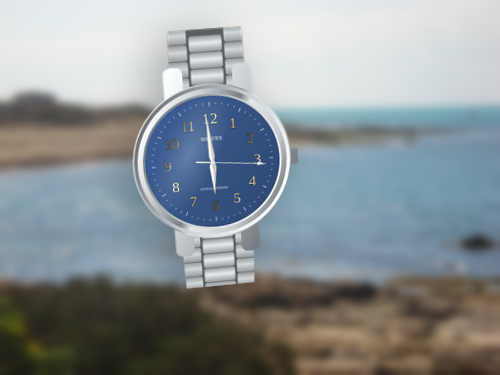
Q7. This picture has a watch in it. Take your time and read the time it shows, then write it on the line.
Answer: 5:59:16
